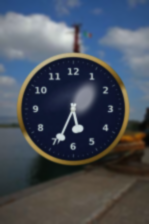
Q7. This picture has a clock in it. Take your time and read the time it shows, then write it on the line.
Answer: 5:34
